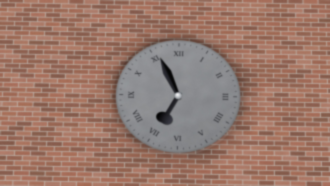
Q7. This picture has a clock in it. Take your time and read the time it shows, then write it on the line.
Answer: 6:56
